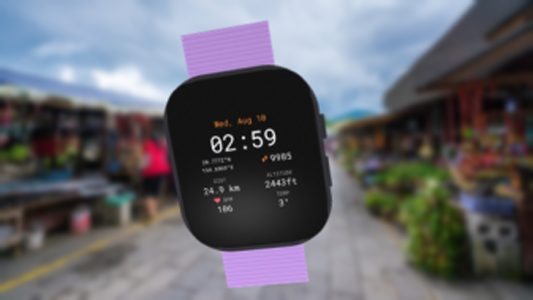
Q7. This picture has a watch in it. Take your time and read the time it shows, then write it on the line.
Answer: 2:59
